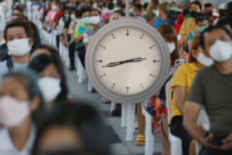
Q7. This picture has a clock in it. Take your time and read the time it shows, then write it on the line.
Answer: 2:43
